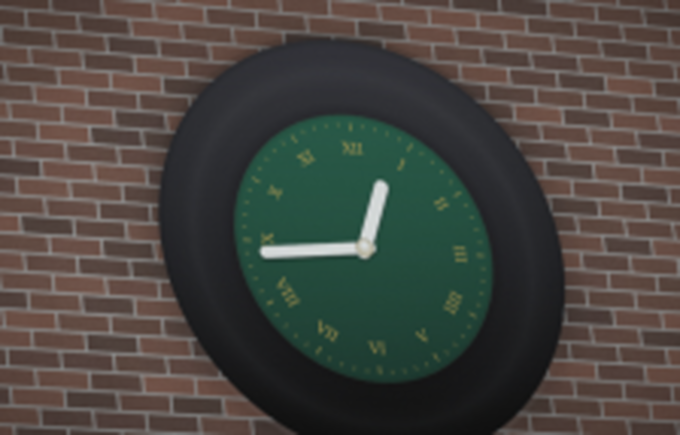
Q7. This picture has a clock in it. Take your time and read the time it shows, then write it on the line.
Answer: 12:44
